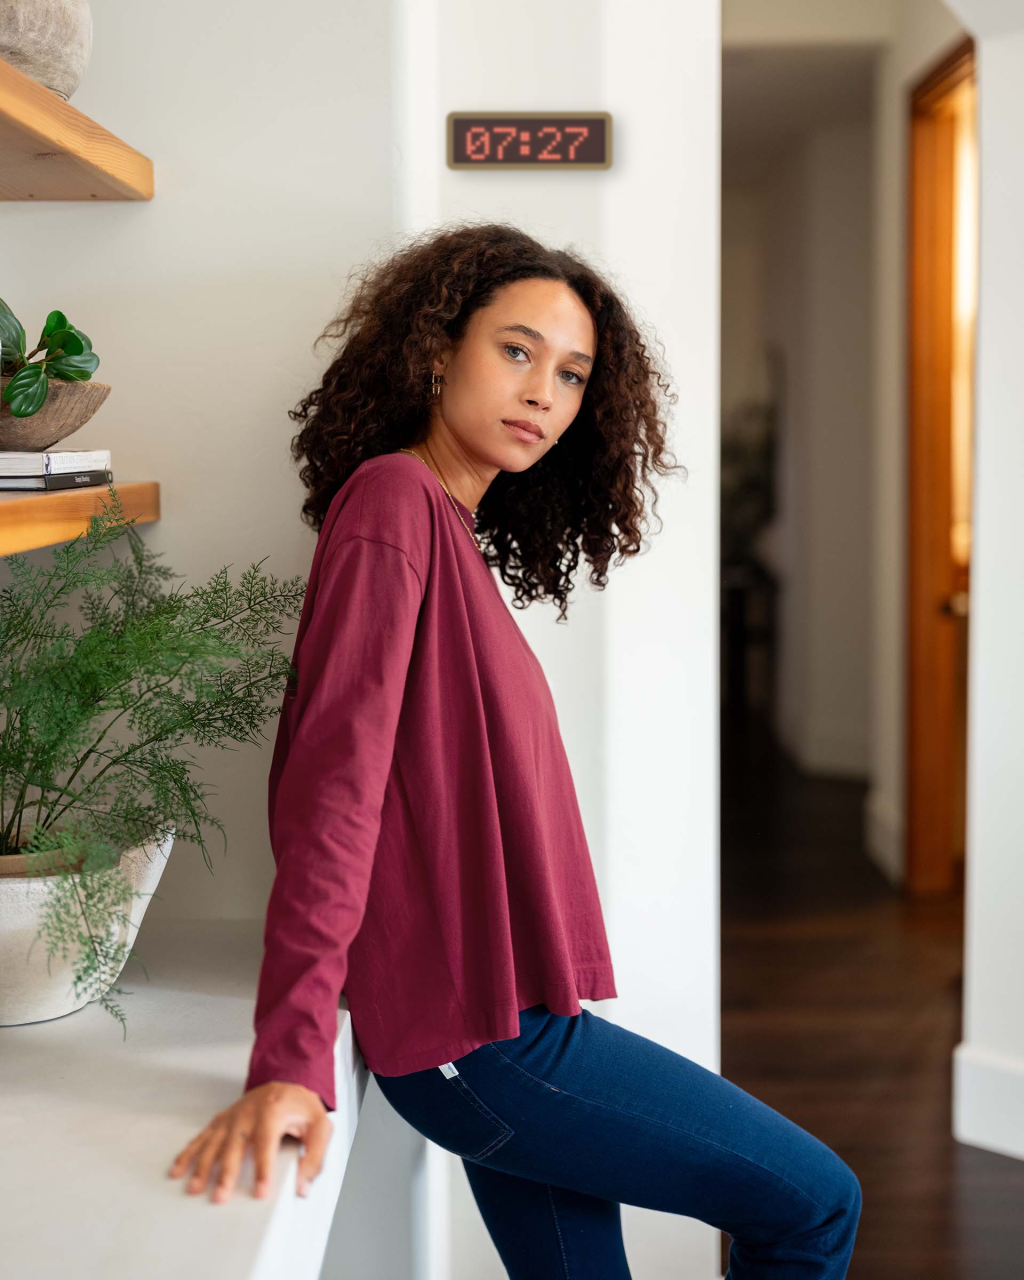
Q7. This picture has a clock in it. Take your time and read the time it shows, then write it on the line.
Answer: 7:27
